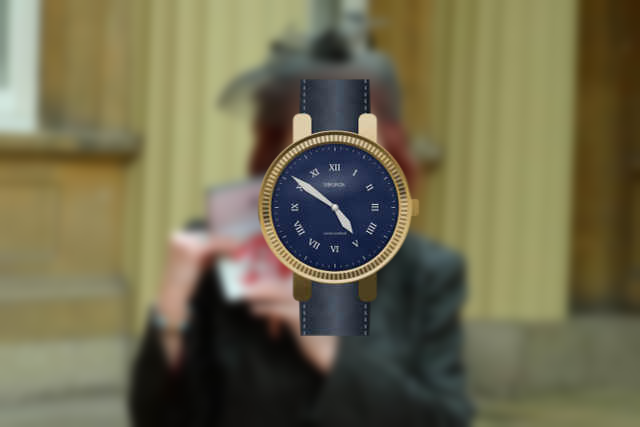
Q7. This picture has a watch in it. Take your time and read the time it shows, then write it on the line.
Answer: 4:51
